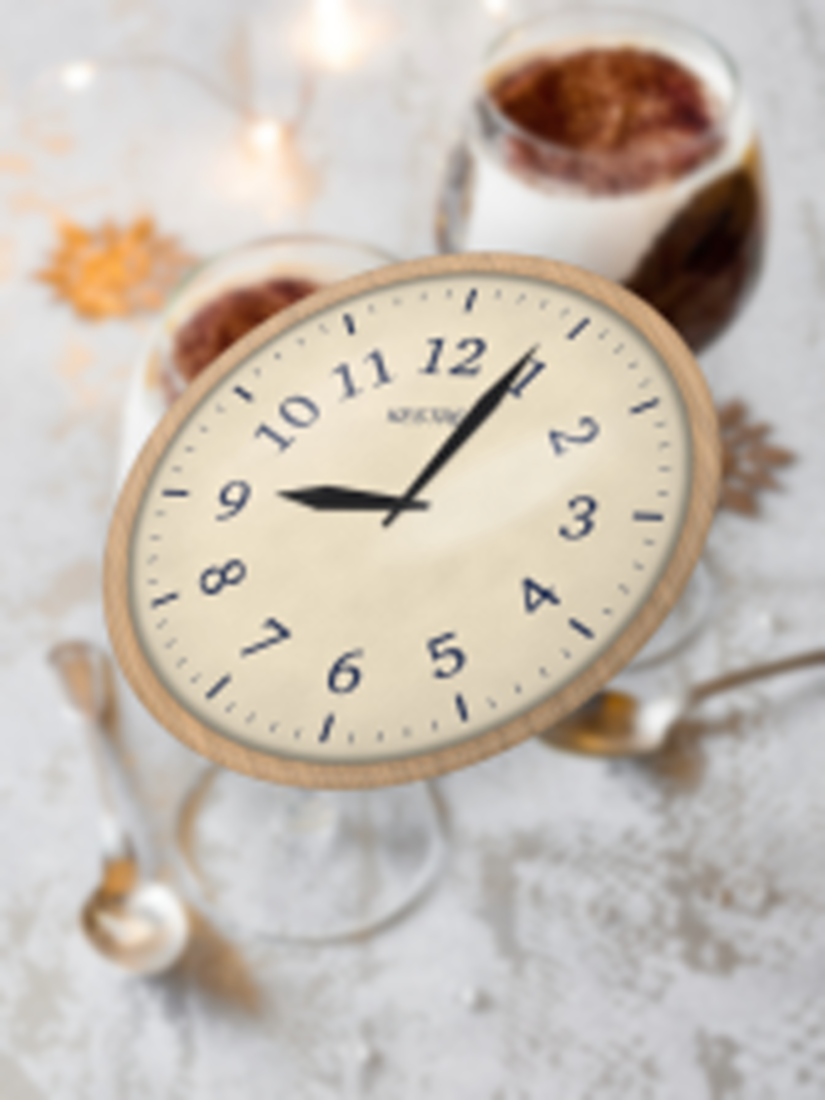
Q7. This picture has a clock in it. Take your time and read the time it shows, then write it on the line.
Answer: 9:04
